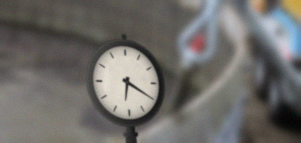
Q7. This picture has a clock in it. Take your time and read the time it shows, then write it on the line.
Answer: 6:20
